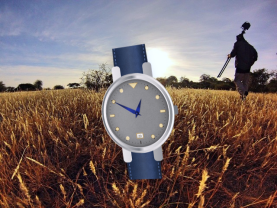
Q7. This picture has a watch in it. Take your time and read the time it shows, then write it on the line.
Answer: 12:50
